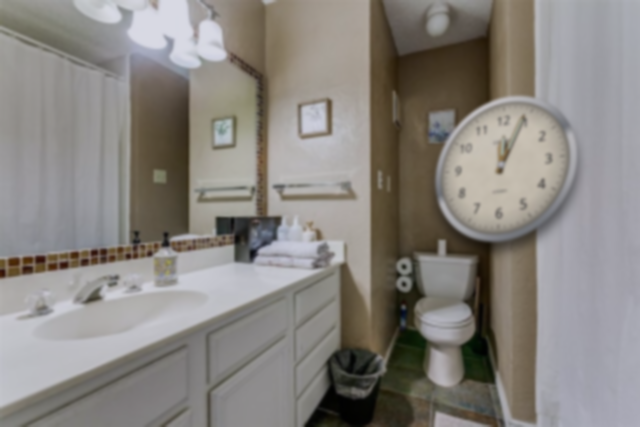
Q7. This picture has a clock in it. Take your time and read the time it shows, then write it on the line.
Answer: 12:04
